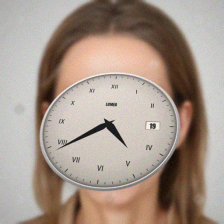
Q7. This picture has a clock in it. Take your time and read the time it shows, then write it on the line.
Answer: 4:39
